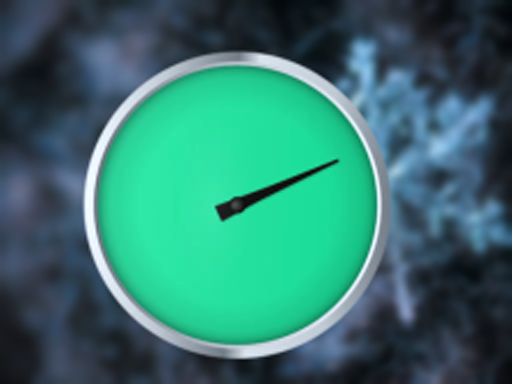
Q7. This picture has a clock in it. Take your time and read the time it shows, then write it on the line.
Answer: 2:11
